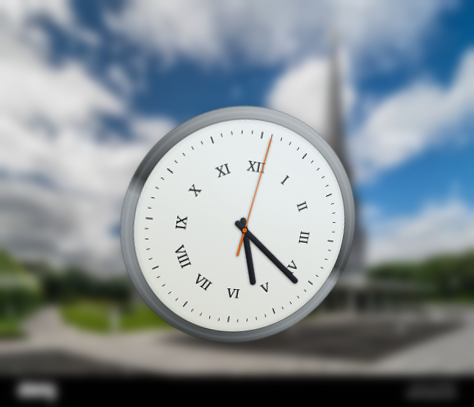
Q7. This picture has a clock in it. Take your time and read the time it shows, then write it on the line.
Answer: 5:21:01
